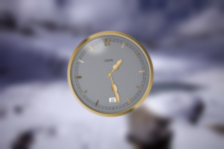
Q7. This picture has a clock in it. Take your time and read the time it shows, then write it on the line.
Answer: 1:28
